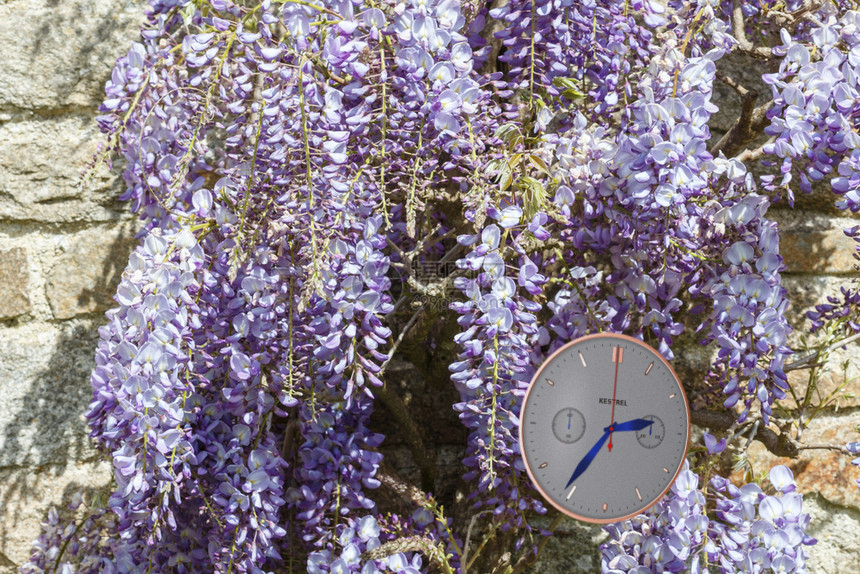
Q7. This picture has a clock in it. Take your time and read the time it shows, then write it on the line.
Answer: 2:36
